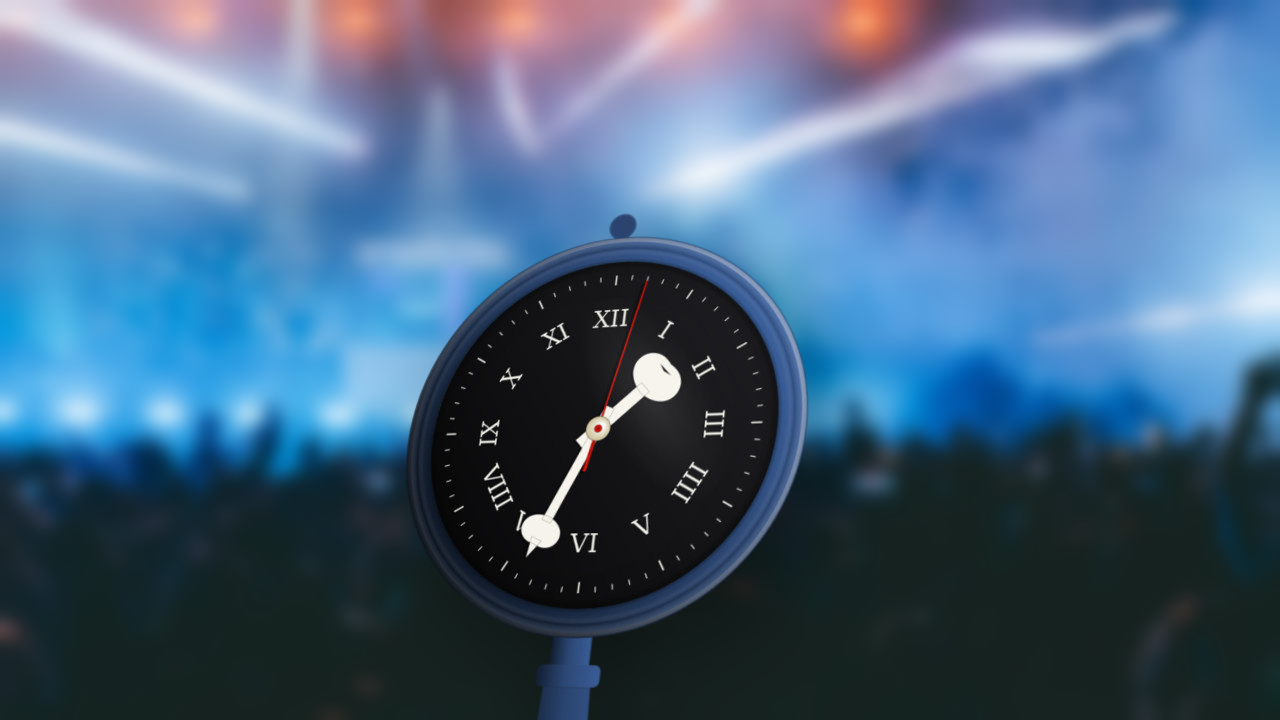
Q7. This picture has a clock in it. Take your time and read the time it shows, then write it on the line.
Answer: 1:34:02
